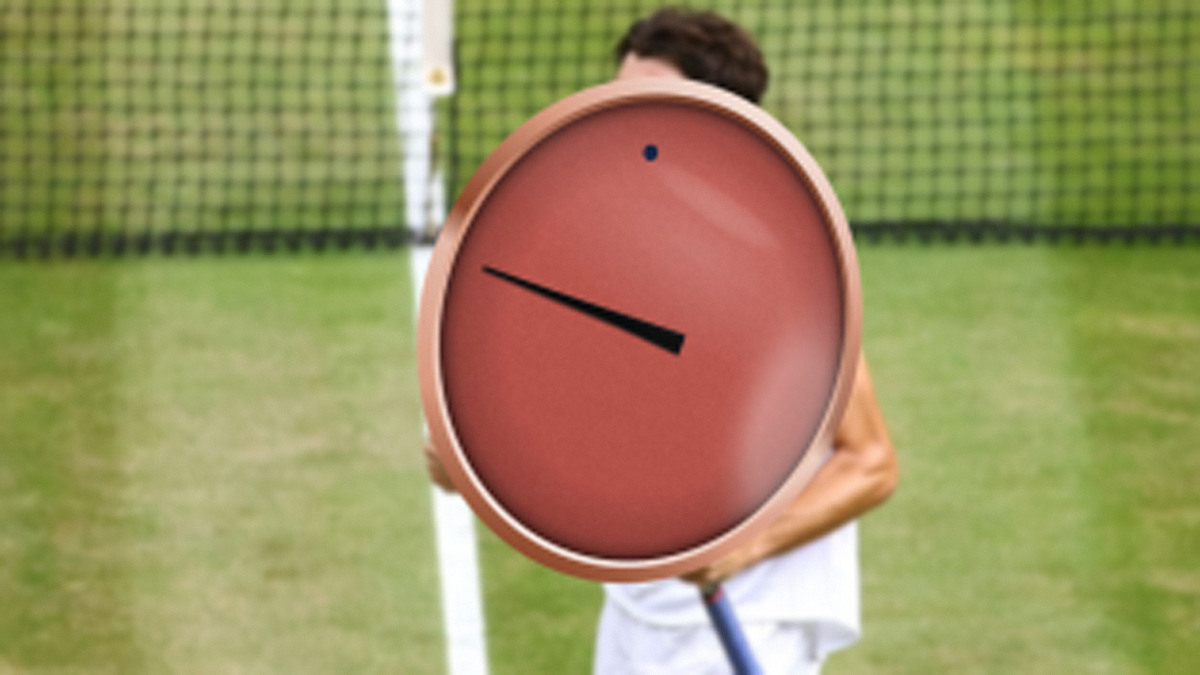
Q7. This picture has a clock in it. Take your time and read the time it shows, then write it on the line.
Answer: 9:49
